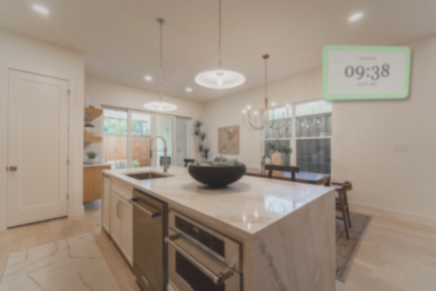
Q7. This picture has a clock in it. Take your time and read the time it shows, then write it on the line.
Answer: 9:38
